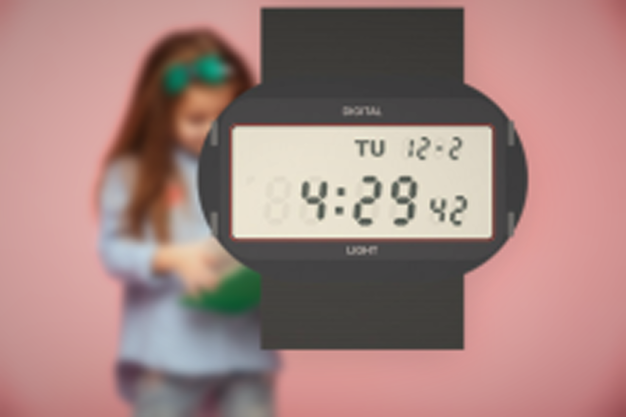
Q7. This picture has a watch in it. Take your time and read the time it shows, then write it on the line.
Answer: 4:29:42
